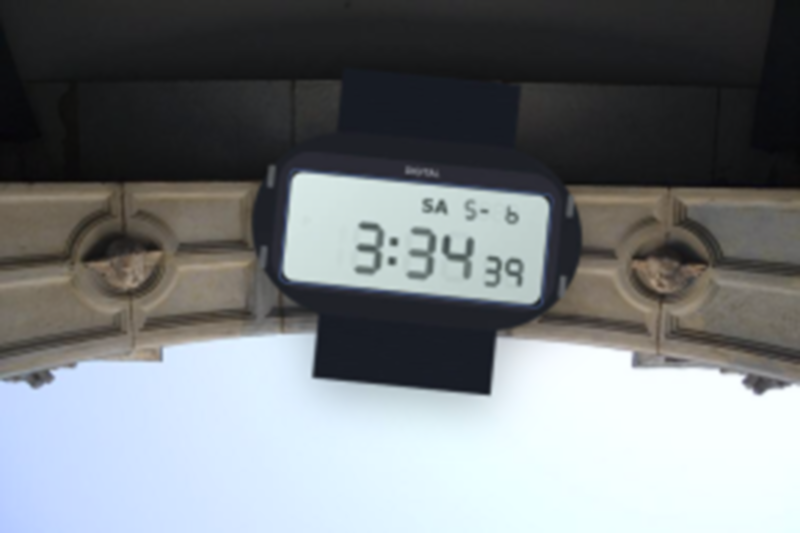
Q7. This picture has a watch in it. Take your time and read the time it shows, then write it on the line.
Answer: 3:34:39
